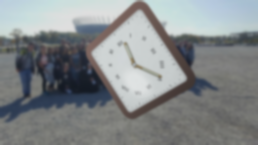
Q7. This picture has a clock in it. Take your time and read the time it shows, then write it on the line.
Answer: 12:24
